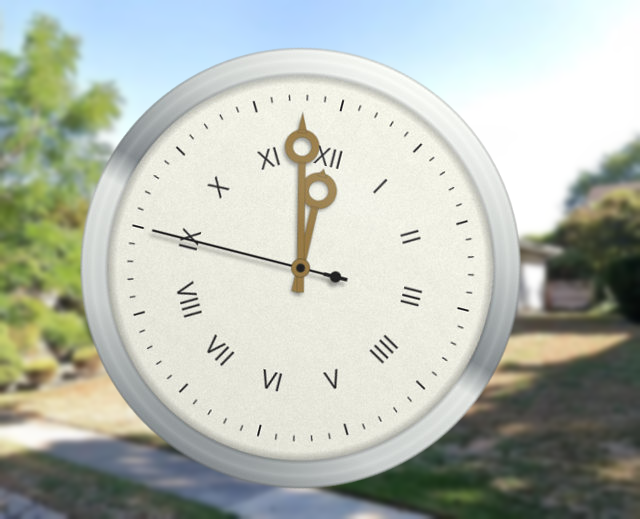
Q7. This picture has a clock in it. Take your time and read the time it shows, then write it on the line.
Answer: 11:57:45
